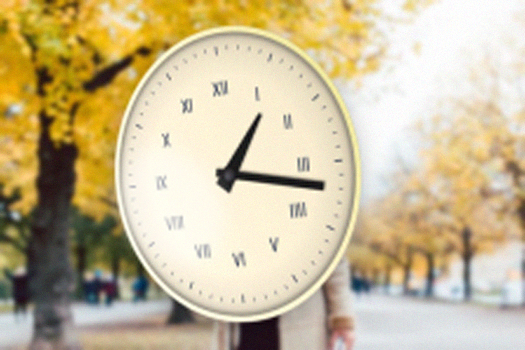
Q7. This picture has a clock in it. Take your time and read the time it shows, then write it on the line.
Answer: 1:17
